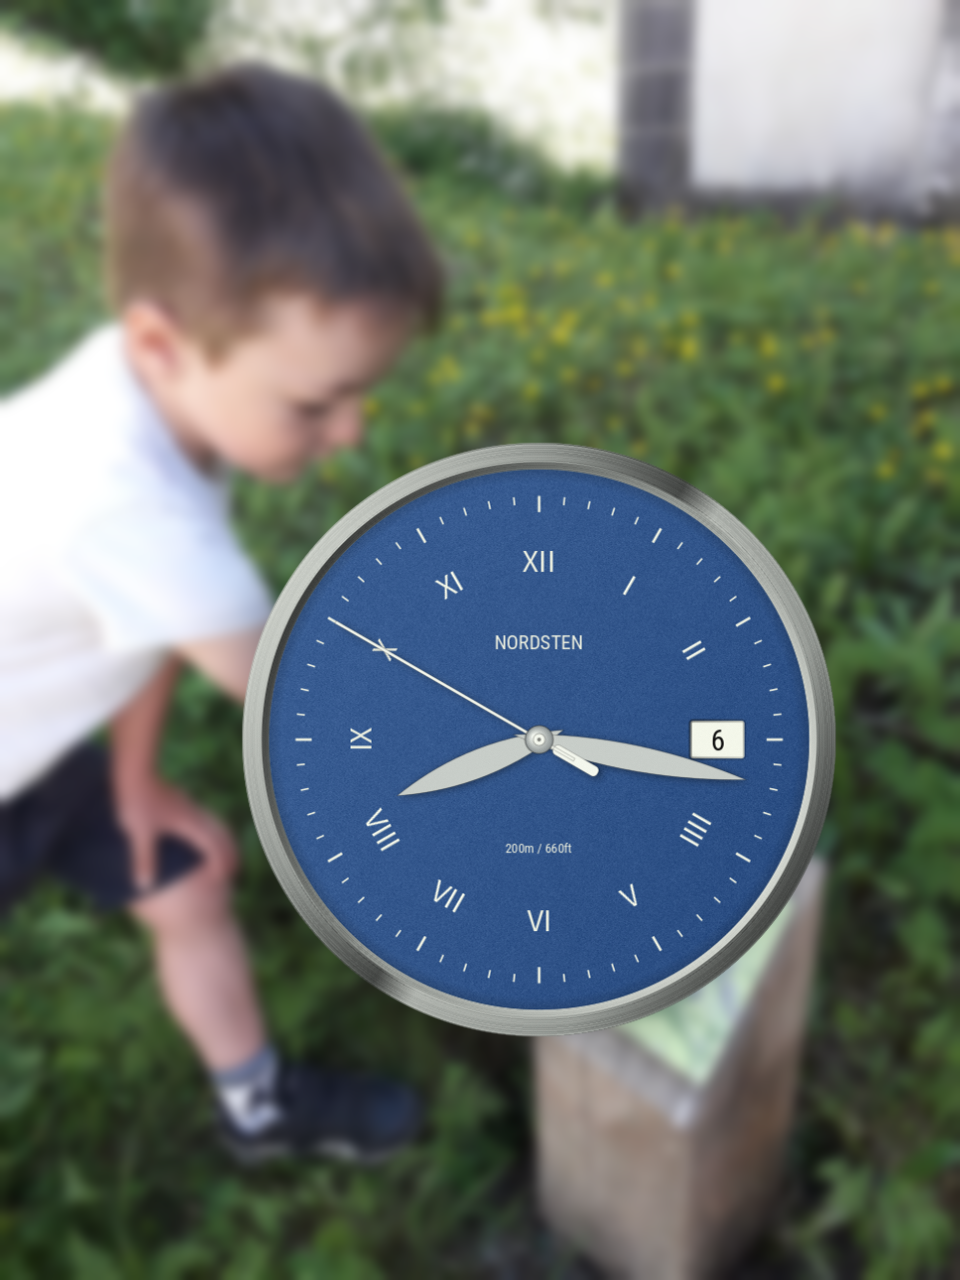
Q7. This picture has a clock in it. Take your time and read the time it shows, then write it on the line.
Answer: 8:16:50
